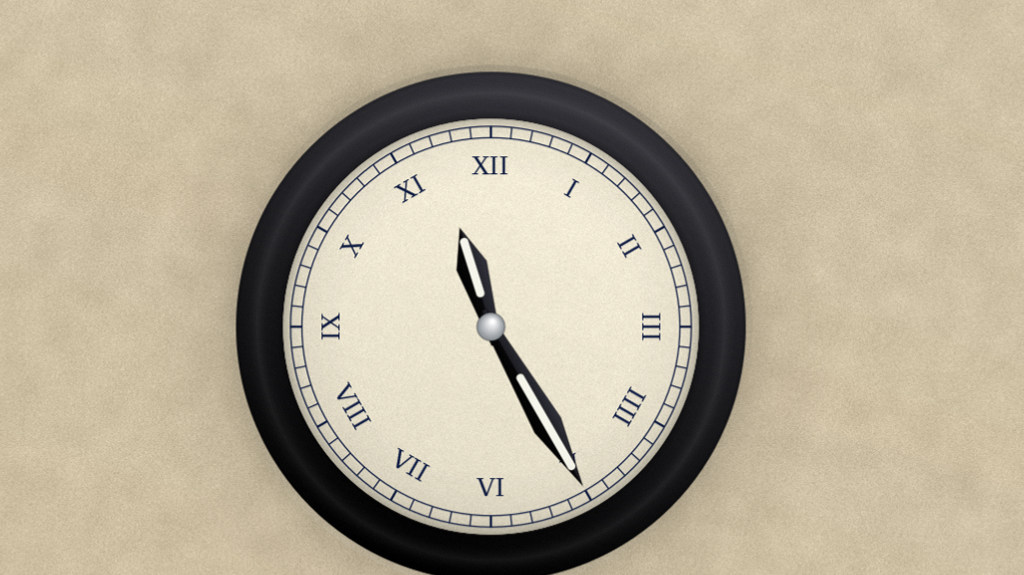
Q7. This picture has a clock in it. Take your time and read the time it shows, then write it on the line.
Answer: 11:25
